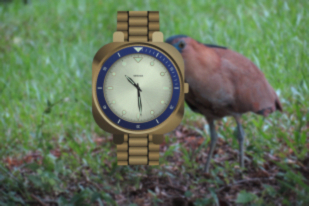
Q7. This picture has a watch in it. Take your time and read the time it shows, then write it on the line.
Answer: 10:29
